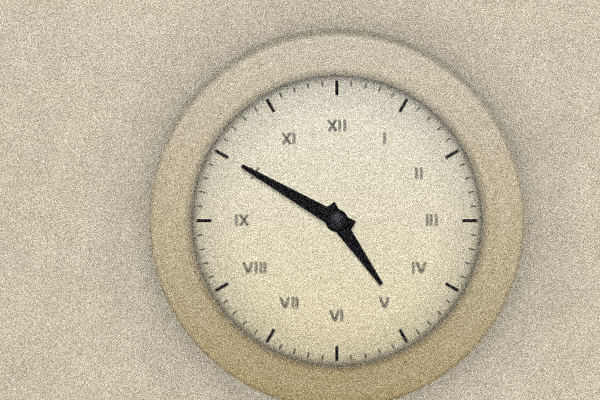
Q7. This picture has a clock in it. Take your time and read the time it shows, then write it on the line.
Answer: 4:50
